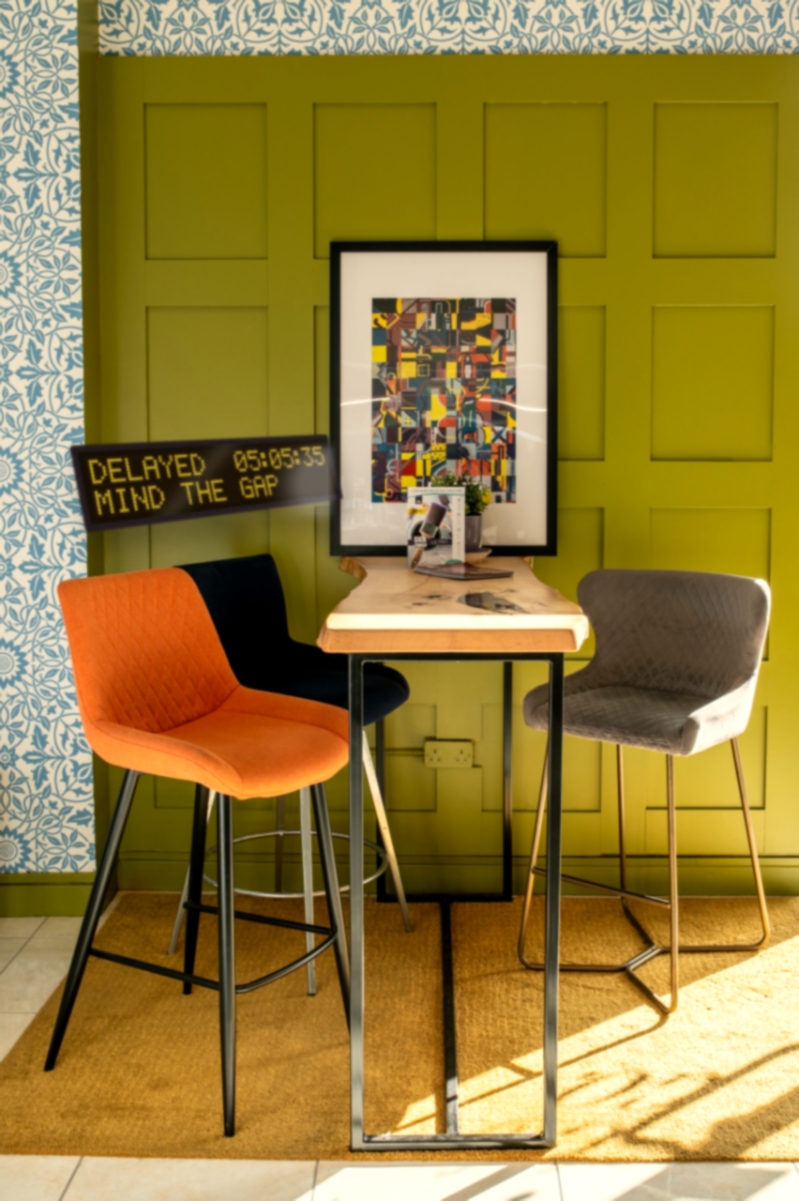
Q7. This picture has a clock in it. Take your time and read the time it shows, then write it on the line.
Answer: 5:05:35
